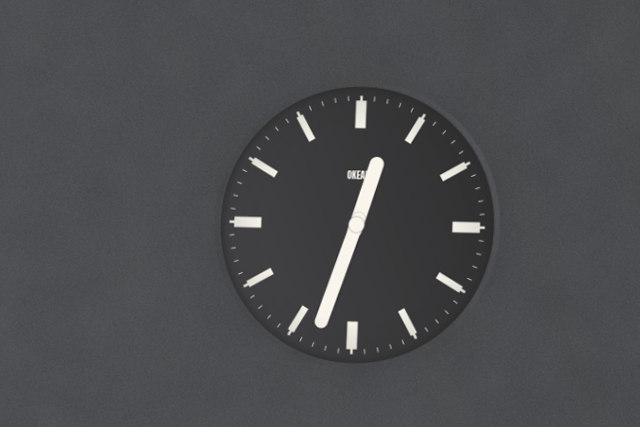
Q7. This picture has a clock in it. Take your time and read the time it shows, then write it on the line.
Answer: 12:33
